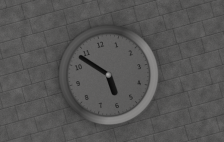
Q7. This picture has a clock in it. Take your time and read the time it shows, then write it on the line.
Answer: 5:53
